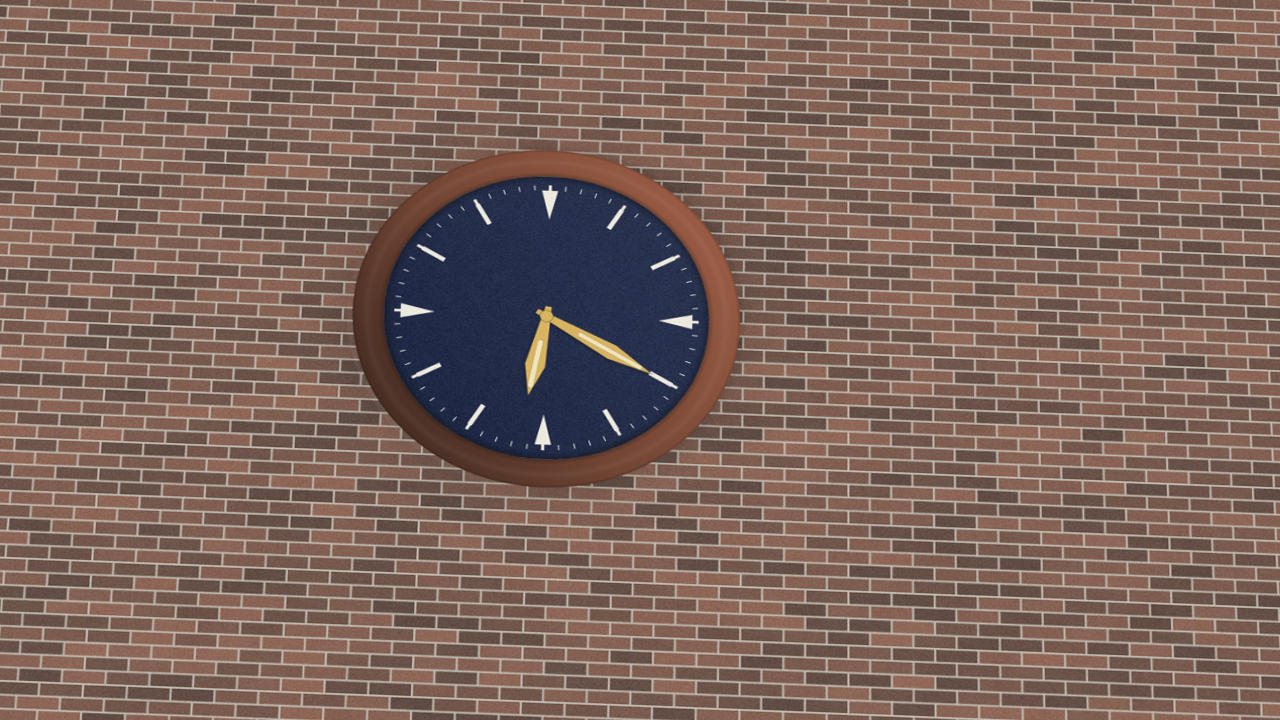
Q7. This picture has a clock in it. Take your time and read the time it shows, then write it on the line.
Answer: 6:20
